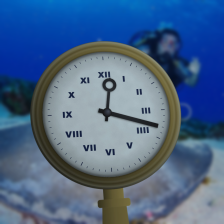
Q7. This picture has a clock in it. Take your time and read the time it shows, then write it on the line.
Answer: 12:18
